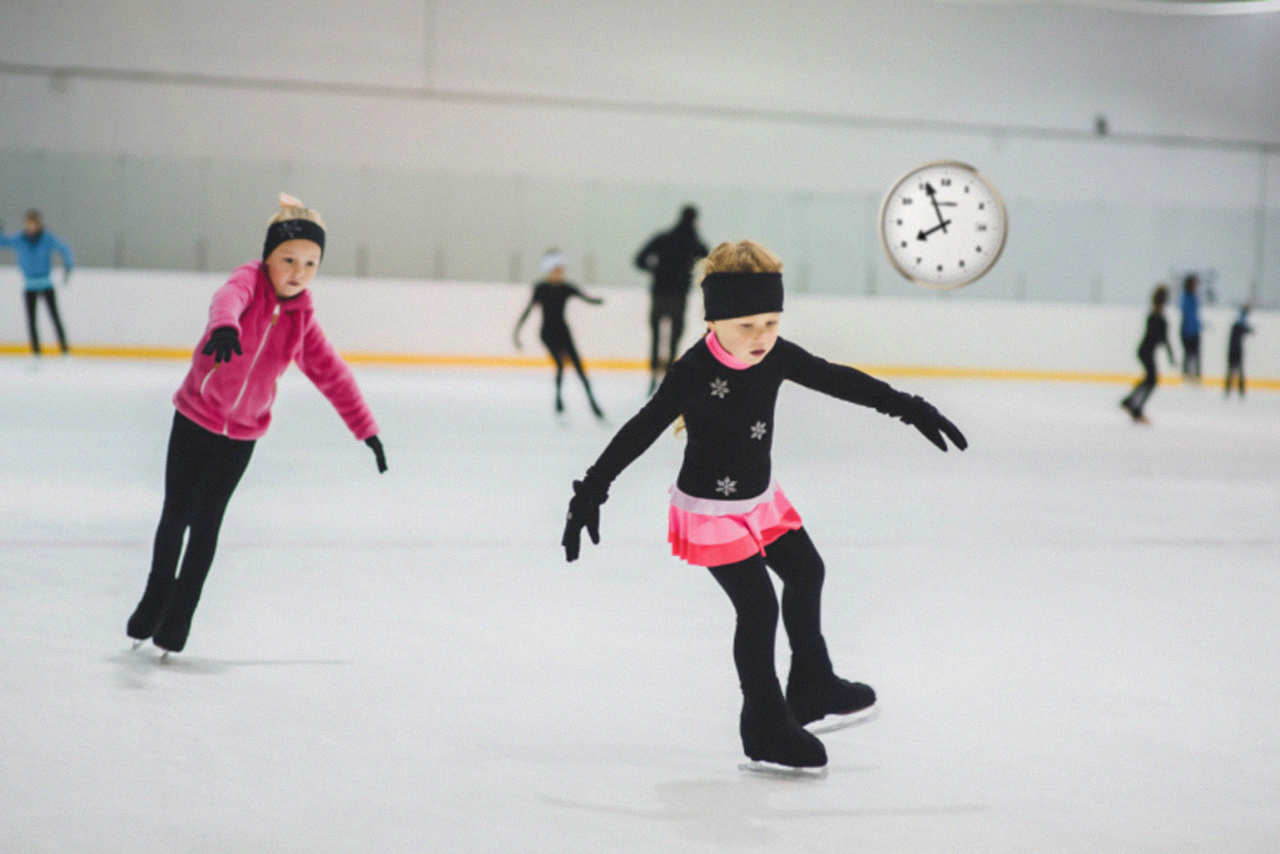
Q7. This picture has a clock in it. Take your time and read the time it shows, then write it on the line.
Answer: 7:56
